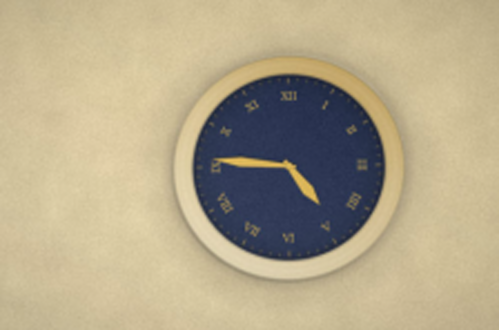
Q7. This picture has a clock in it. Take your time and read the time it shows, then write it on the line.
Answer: 4:46
